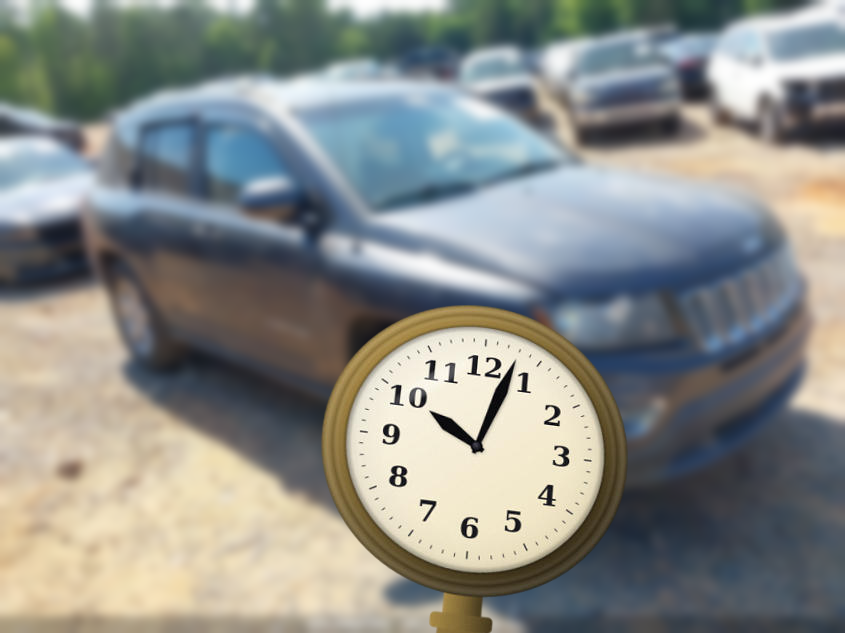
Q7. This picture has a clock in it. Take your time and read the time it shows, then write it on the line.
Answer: 10:03
